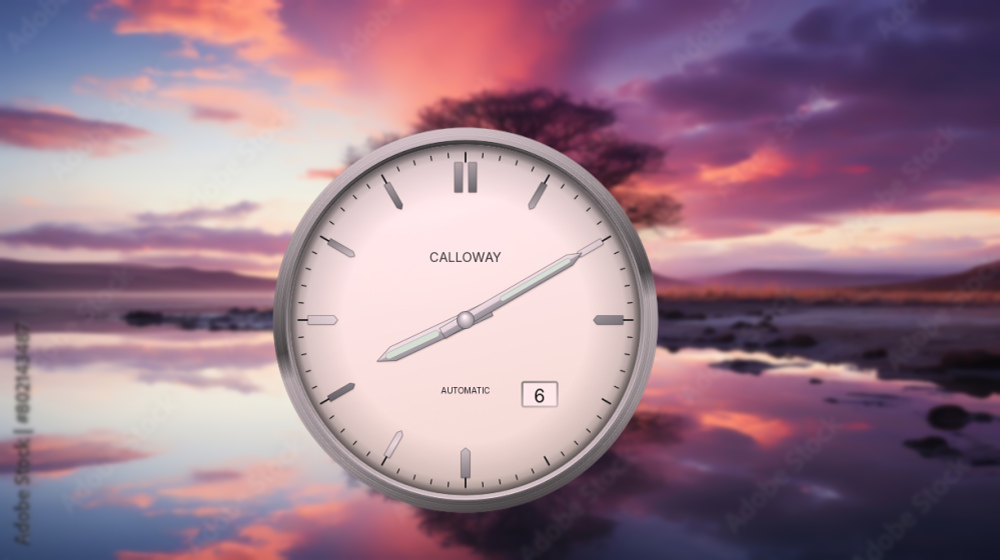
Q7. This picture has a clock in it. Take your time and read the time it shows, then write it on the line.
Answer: 8:10
